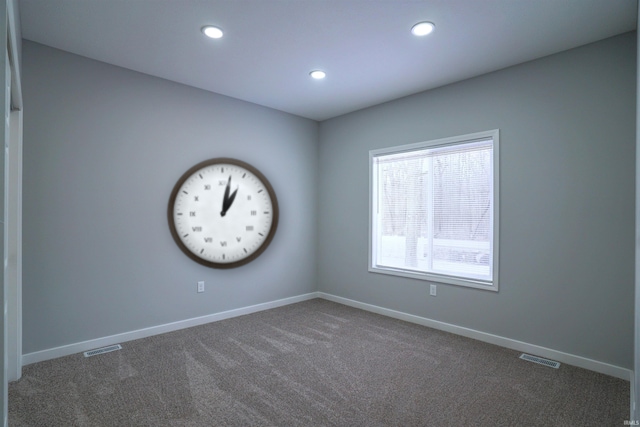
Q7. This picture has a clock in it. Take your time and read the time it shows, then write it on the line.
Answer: 1:02
